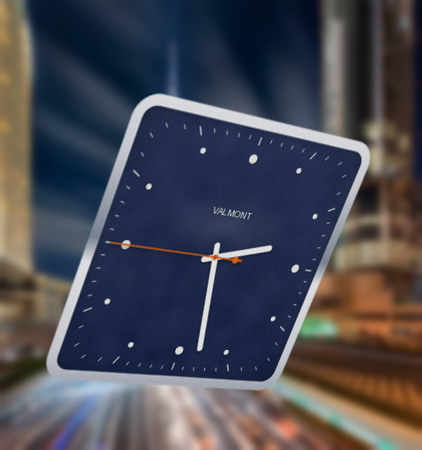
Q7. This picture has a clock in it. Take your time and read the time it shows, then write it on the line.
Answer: 2:27:45
